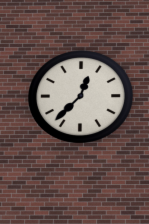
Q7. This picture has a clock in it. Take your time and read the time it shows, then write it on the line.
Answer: 12:37
